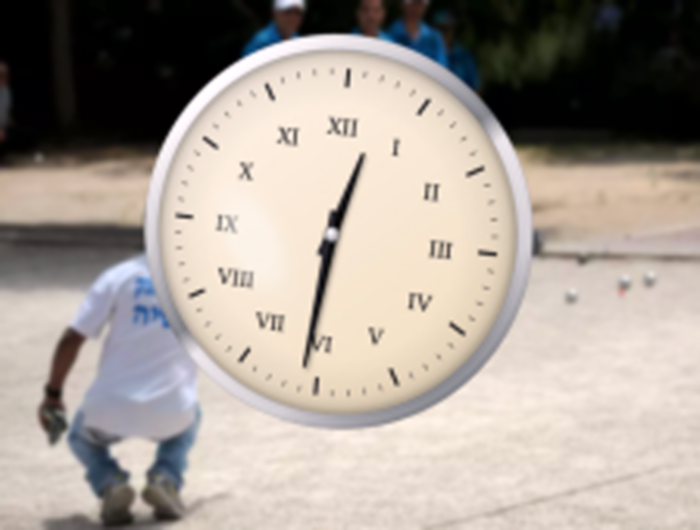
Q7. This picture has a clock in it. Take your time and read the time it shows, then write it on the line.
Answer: 12:31
